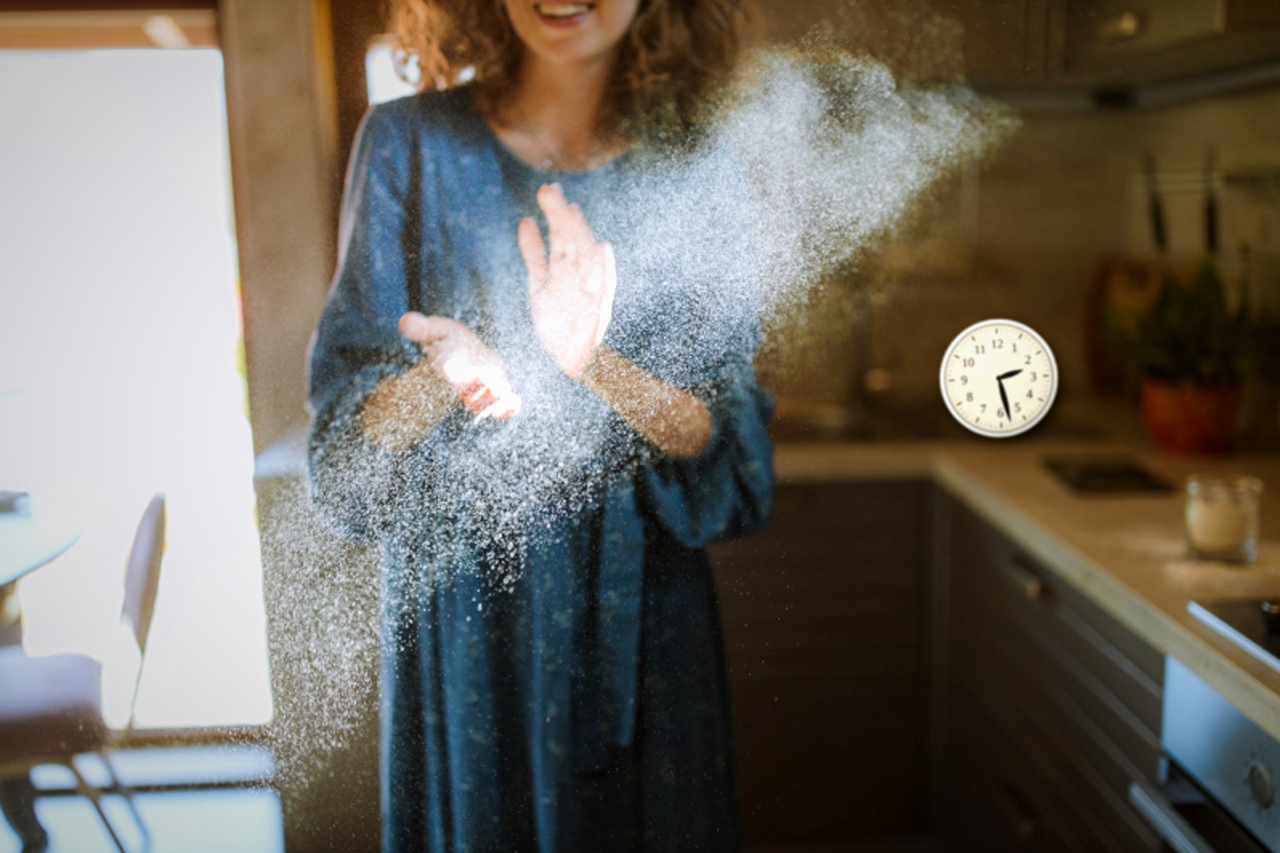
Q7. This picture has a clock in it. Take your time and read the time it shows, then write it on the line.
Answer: 2:28
